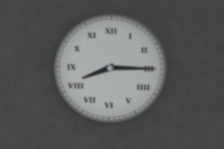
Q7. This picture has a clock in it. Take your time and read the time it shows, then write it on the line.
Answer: 8:15
